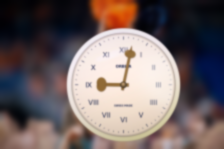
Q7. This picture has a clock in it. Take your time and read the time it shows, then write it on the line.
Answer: 9:02
